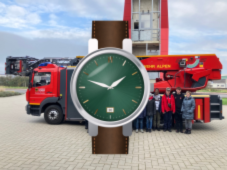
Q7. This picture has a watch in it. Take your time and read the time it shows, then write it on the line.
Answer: 1:48
